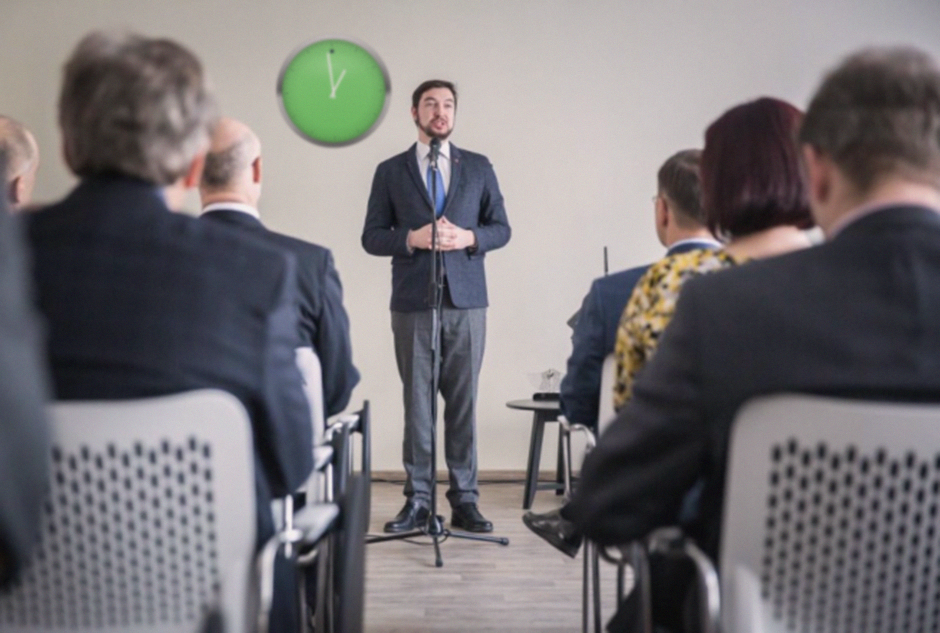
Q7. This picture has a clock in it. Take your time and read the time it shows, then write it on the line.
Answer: 12:59
